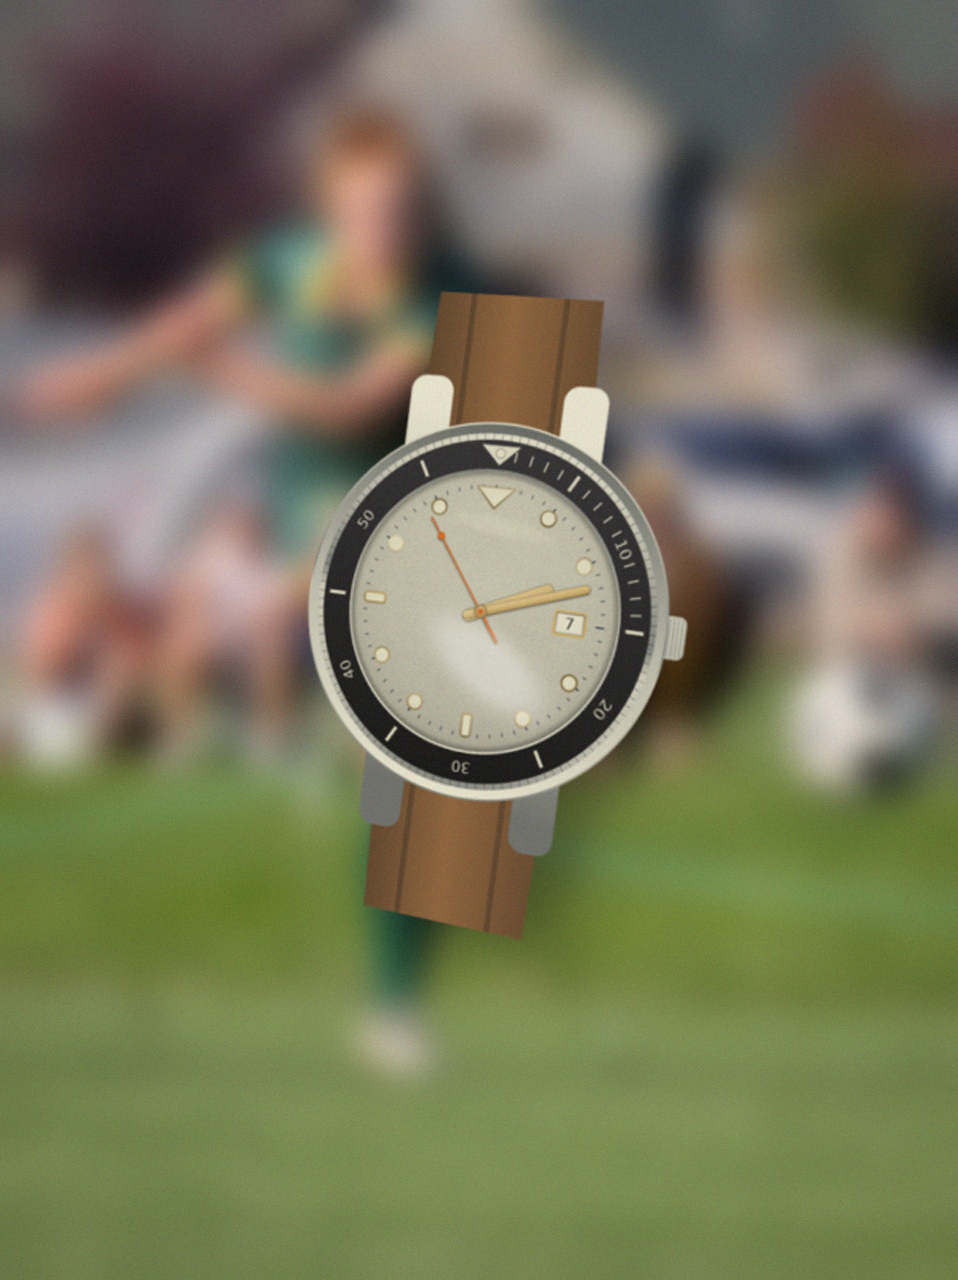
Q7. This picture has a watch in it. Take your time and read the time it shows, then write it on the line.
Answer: 2:11:54
